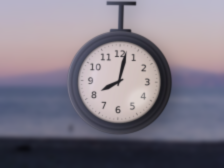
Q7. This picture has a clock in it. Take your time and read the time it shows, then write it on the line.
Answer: 8:02
